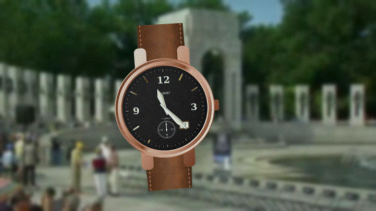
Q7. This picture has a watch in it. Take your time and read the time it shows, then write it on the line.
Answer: 11:23
